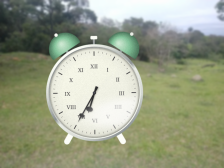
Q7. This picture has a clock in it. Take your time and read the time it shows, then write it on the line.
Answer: 6:35
